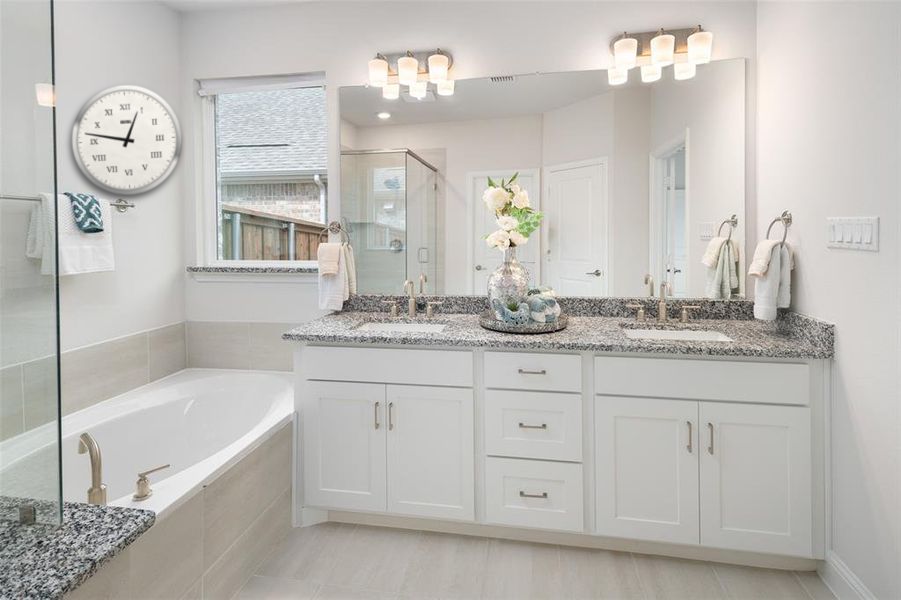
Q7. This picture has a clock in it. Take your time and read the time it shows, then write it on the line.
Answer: 12:47
